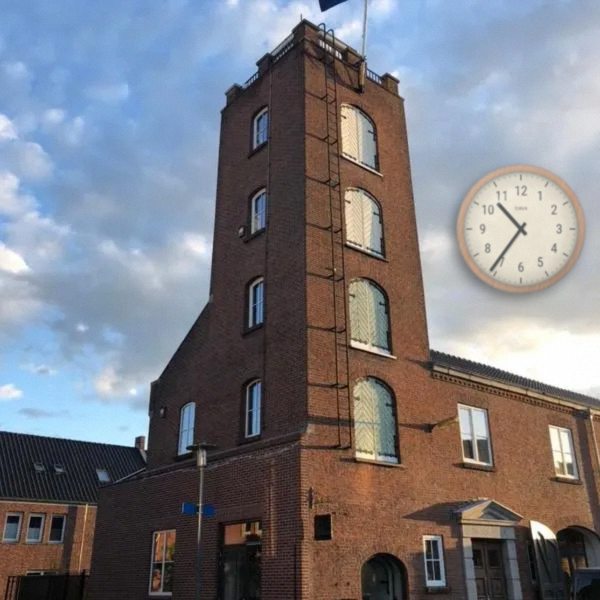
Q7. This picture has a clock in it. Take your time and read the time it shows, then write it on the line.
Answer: 10:36
